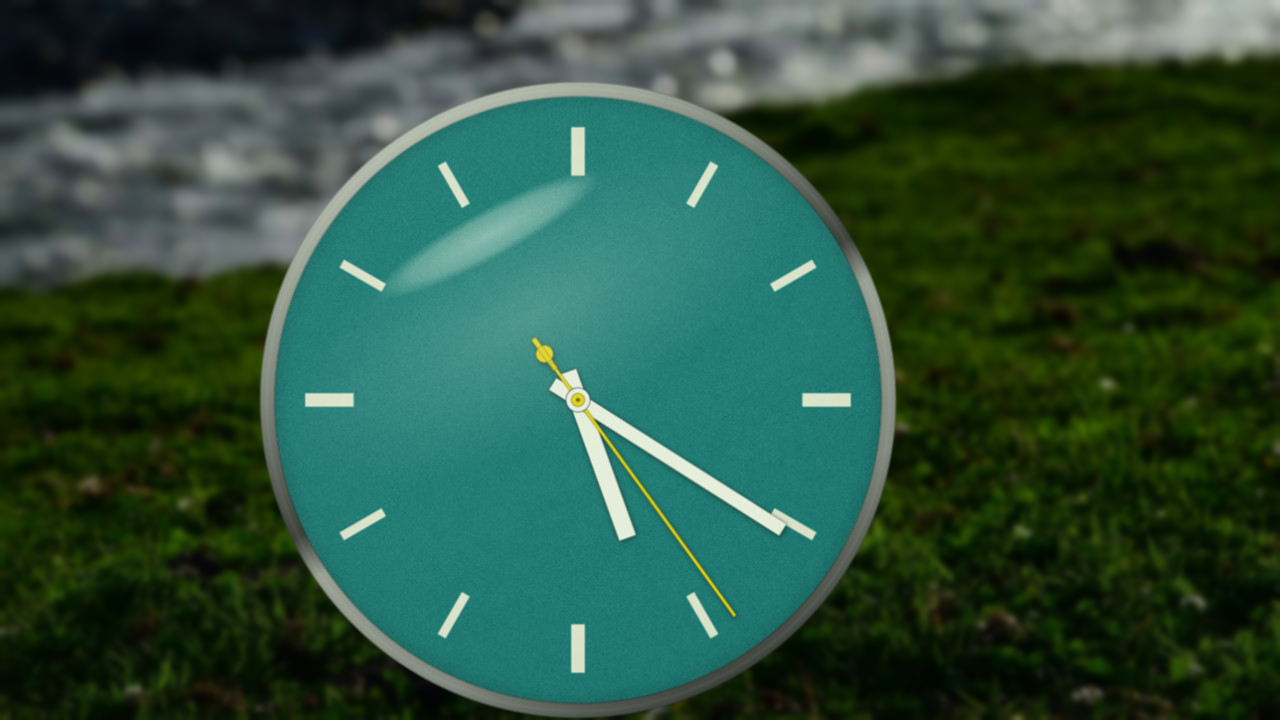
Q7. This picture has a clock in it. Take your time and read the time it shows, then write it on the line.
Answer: 5:20:24
